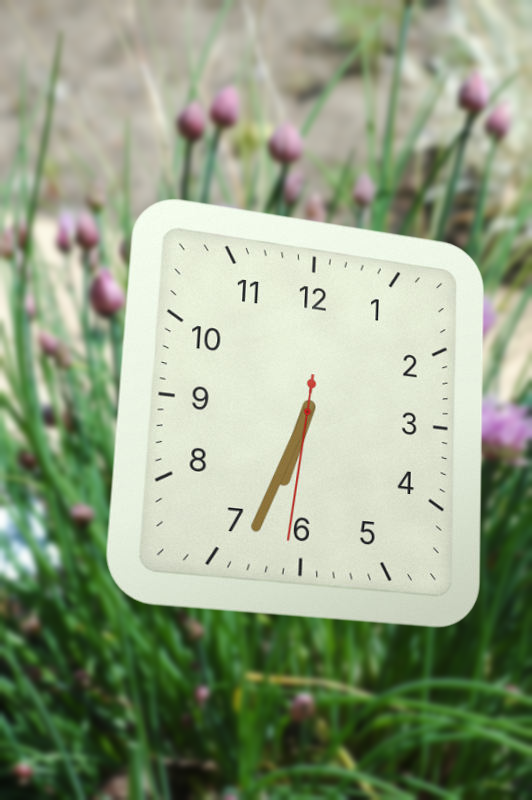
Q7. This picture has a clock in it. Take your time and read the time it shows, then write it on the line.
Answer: 6:33:31
